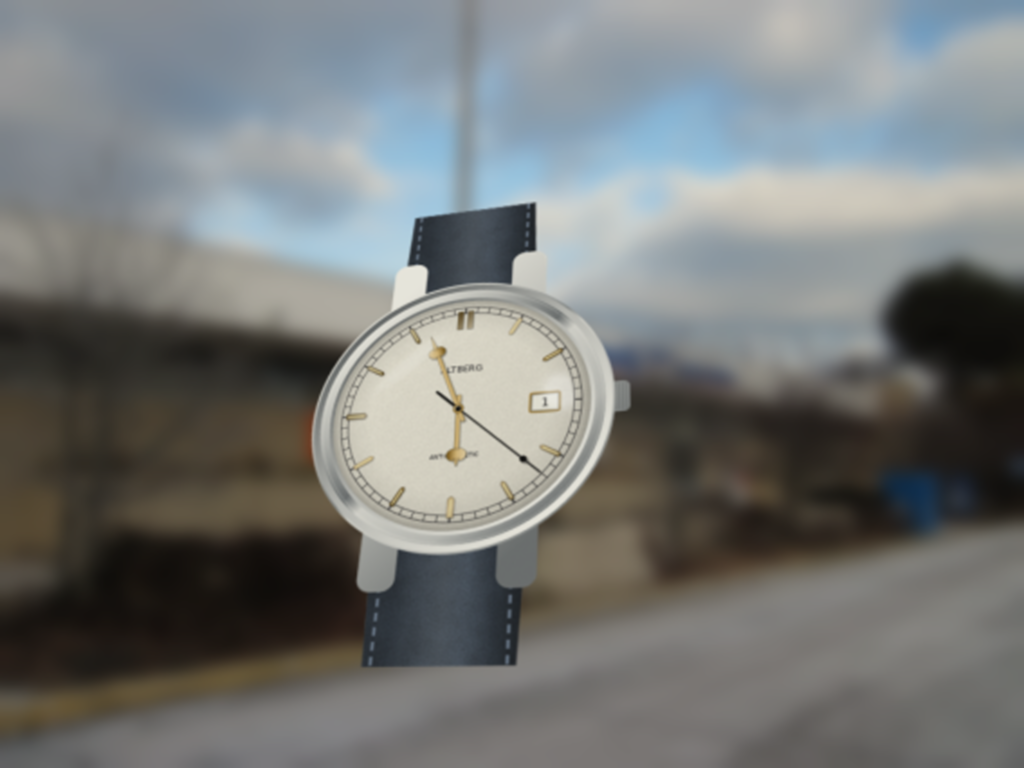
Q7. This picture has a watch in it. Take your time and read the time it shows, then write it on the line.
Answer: 5:56:22
